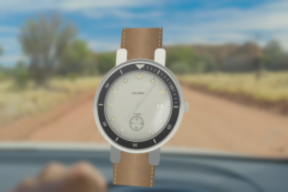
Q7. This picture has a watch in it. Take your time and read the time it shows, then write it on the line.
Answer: 7:06
